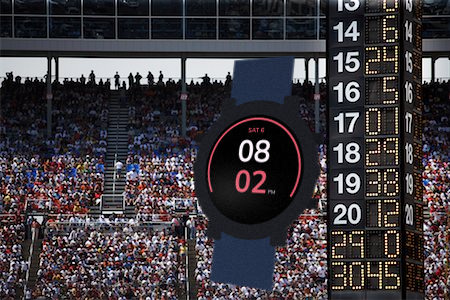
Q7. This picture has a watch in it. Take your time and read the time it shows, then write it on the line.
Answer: 8:02
